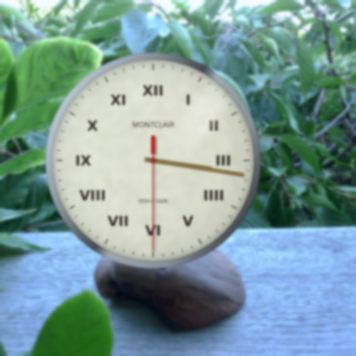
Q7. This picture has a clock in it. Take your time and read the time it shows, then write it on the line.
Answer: 3:16:30
